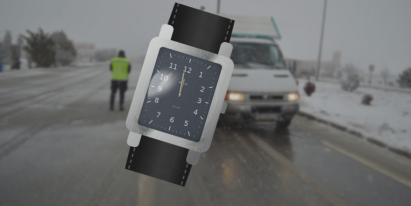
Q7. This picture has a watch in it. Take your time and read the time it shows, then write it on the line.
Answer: 11:59
